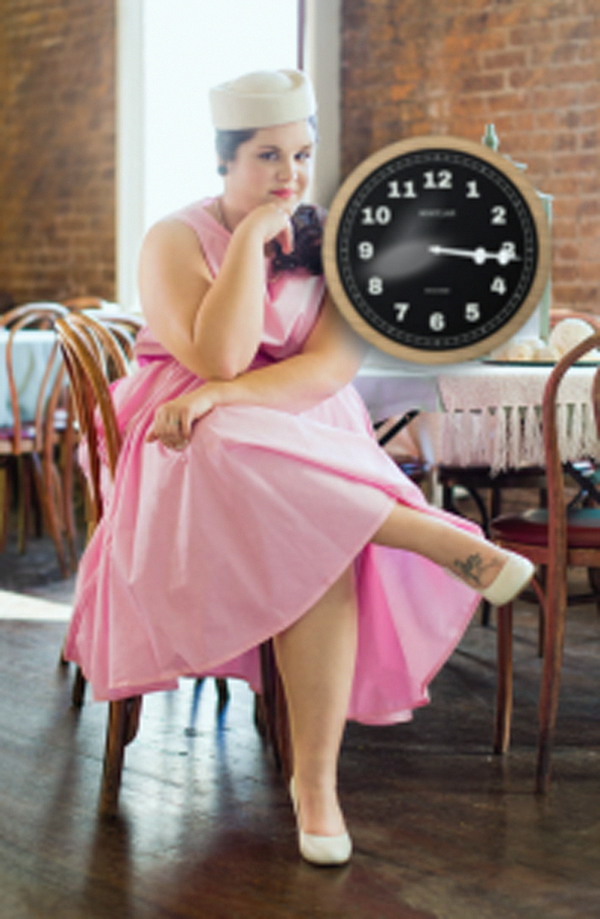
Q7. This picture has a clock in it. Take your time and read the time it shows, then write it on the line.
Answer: 3:16
